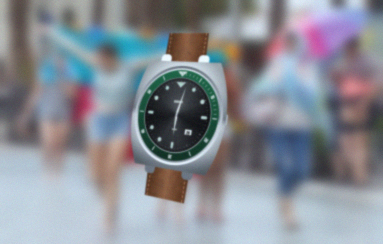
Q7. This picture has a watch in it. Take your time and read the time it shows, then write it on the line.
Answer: 6:02
